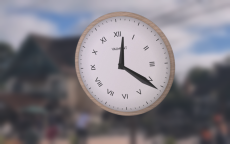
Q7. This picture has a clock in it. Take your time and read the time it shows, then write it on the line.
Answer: 12:21
